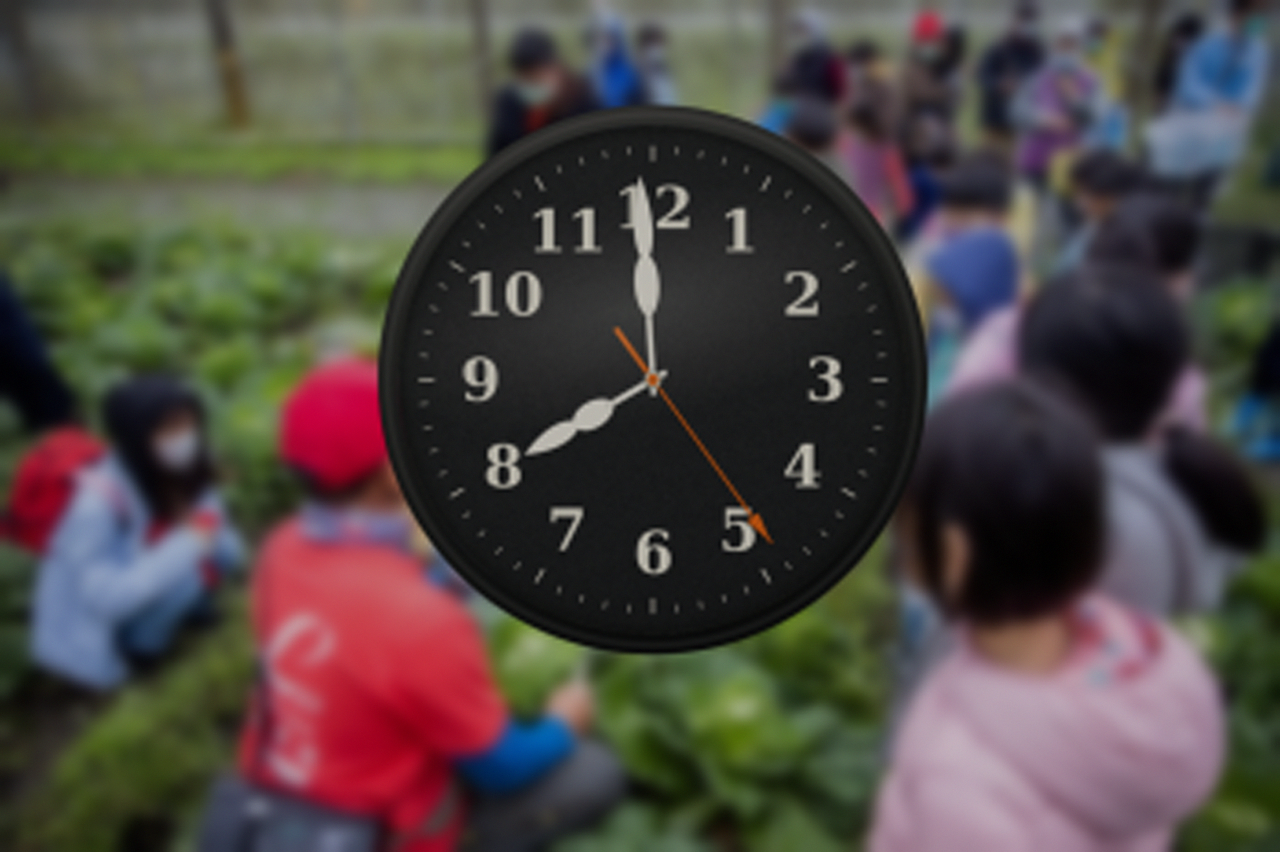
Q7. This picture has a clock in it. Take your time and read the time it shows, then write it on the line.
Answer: 7:59:24
